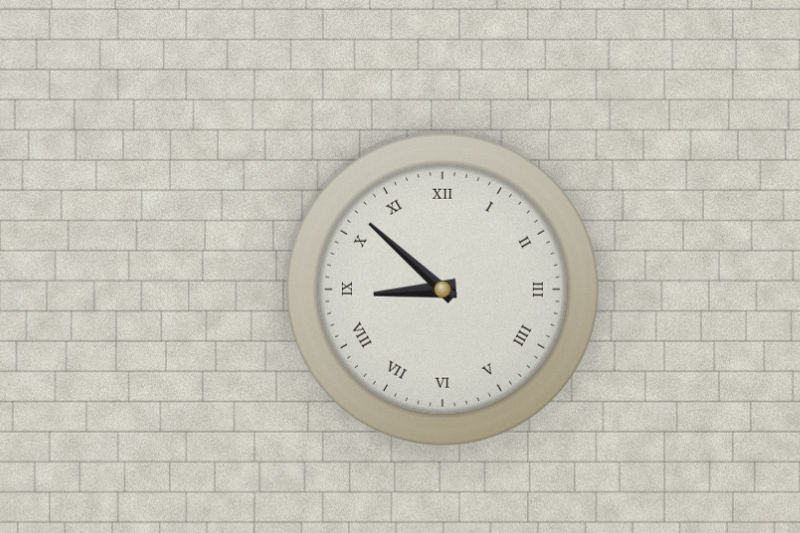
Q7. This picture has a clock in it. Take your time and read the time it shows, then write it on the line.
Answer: 8:52
